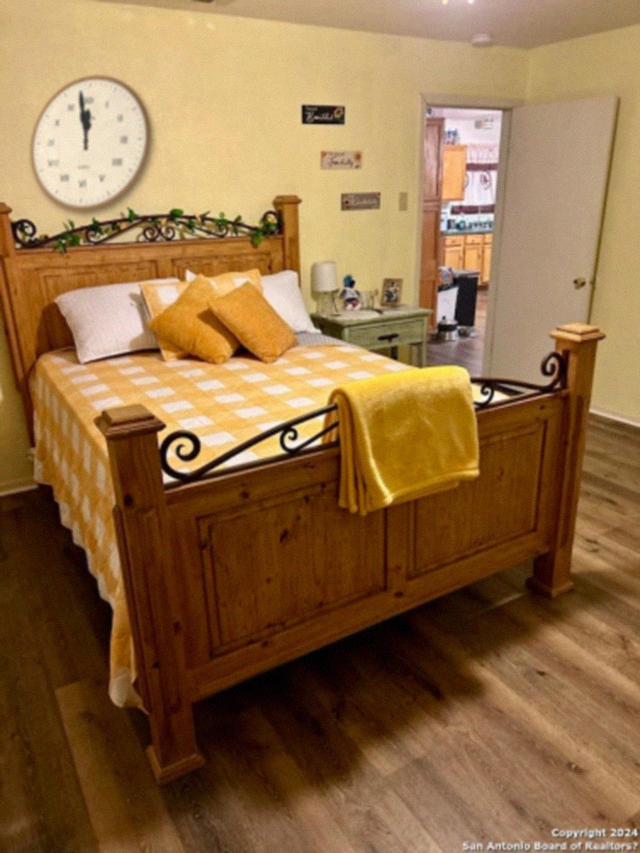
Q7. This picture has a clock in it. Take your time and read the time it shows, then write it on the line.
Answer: 11:58
